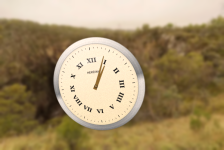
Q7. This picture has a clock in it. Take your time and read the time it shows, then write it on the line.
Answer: 1:04
